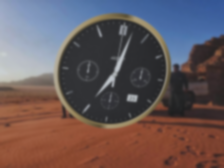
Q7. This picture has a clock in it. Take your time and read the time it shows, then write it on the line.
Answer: 7:02
